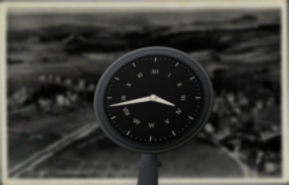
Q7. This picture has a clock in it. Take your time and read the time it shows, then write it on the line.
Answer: 3:43
